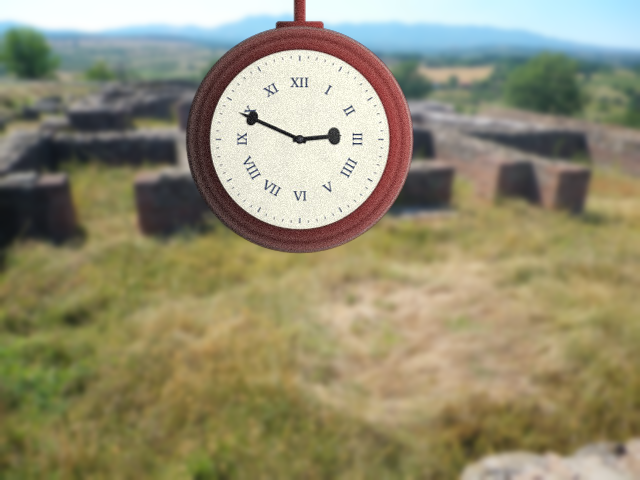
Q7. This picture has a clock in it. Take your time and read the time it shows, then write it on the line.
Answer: 2:49
